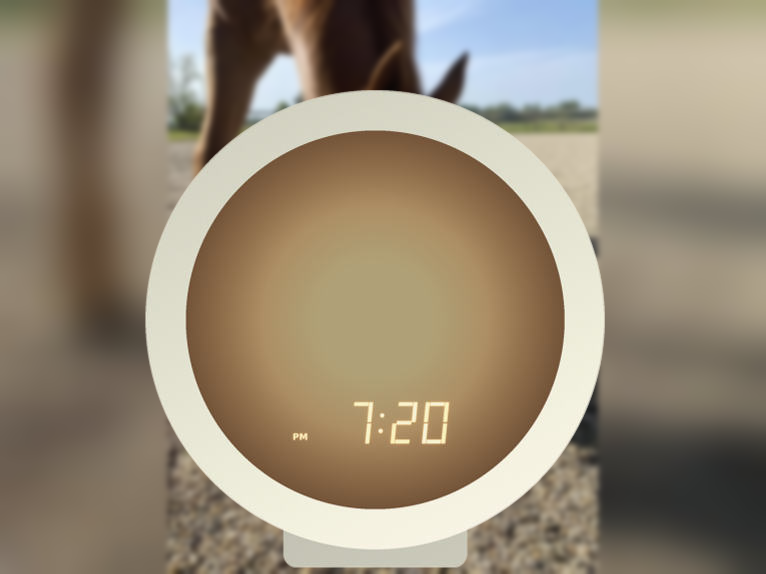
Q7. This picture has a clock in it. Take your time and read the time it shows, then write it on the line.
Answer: 7:20
